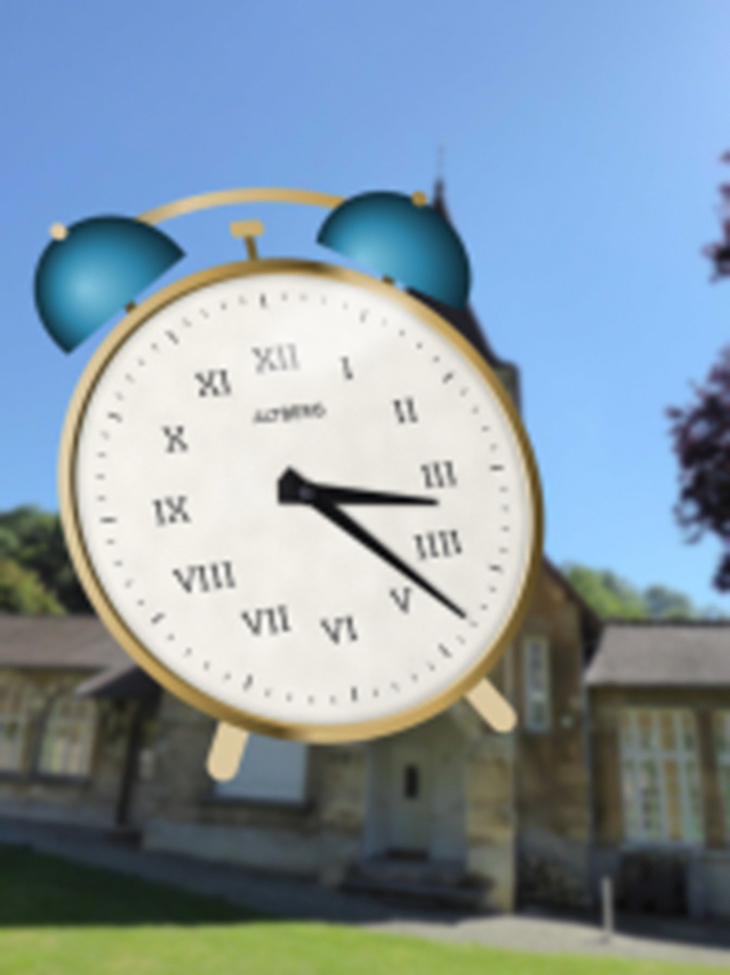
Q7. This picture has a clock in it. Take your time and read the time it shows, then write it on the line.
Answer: 3:23
